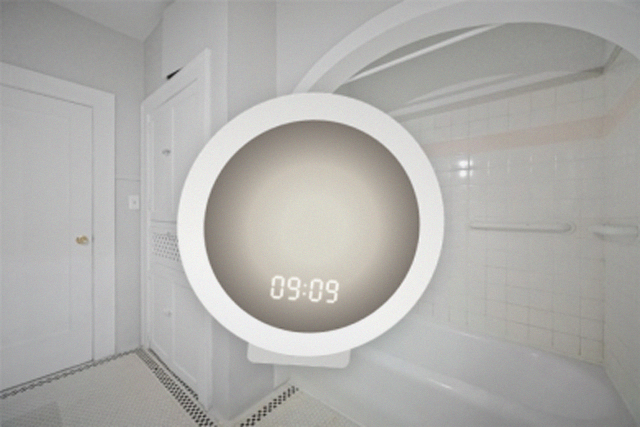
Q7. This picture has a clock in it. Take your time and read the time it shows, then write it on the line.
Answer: 9:09
